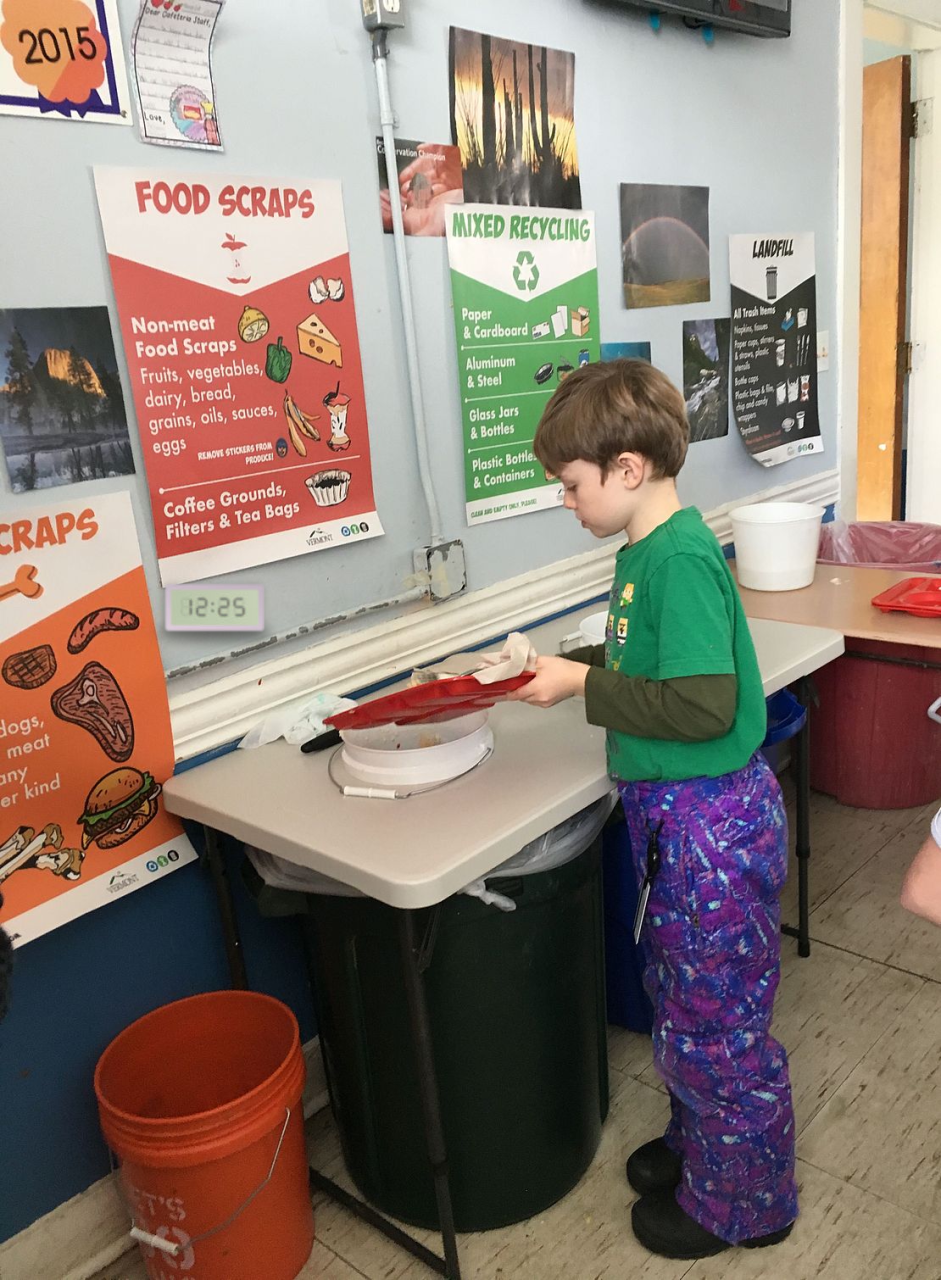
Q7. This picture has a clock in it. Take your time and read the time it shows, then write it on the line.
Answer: 12:25
